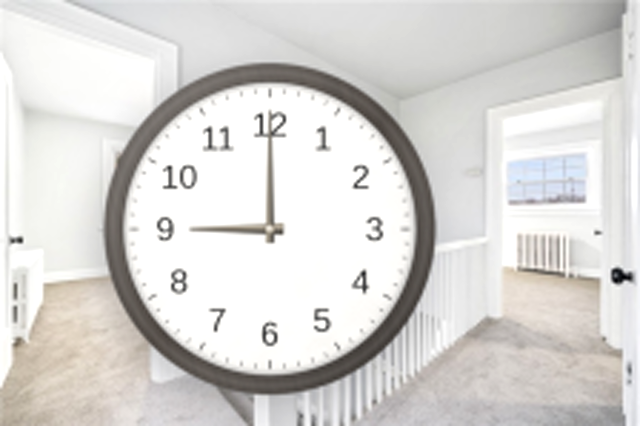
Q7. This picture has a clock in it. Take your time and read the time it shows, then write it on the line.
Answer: 9:00
